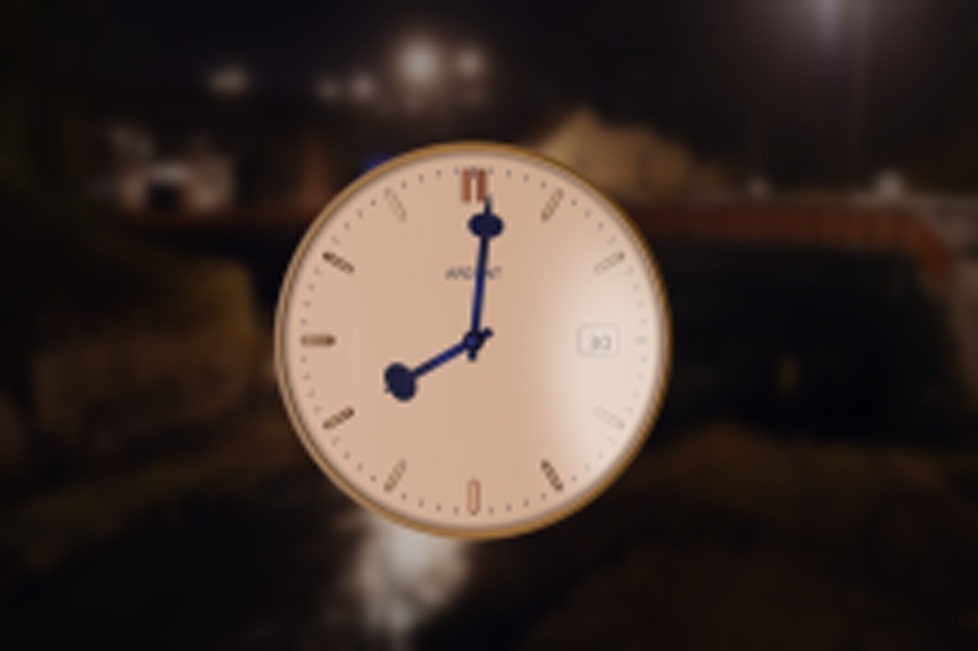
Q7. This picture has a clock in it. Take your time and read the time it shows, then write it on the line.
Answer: 8:01
